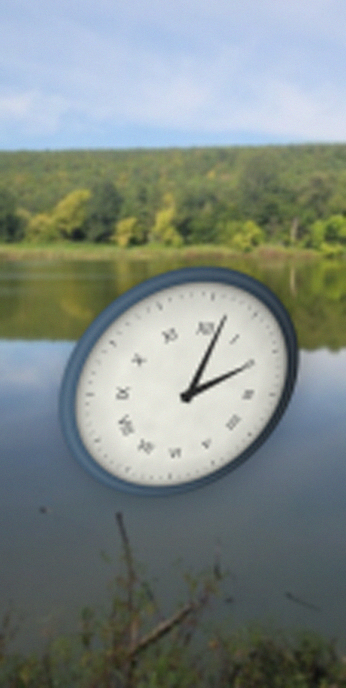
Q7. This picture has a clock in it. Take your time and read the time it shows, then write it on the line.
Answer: 2:02
